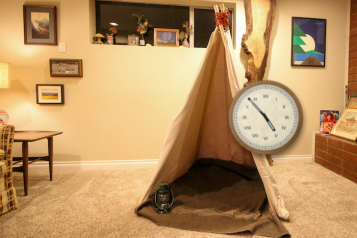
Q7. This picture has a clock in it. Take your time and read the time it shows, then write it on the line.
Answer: 4:53
